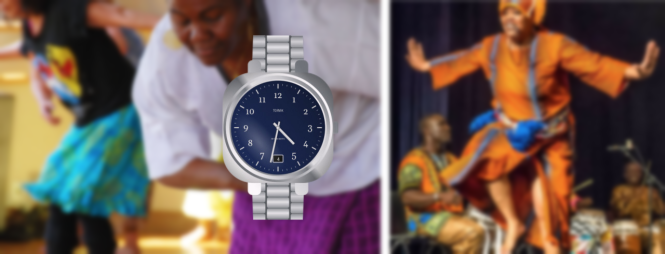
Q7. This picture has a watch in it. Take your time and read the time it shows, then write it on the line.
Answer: 4:32
